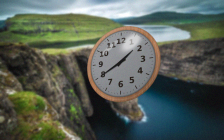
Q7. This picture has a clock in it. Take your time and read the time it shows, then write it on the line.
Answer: 1:40
